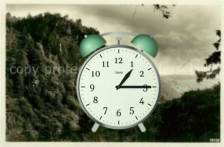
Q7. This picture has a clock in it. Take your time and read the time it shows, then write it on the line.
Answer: 1:15
